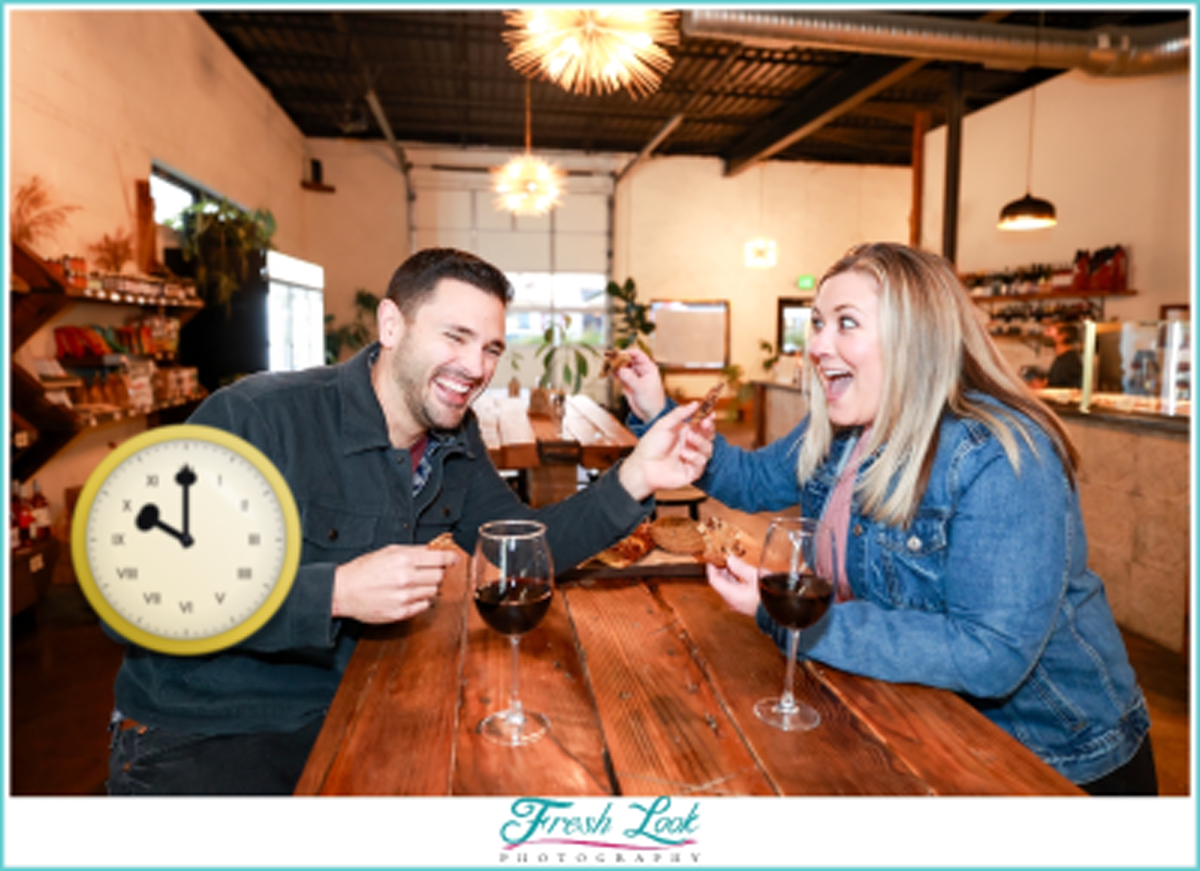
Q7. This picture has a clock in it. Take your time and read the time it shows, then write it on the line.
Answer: 10:00
